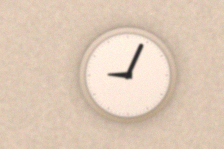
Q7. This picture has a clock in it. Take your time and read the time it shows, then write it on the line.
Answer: 9:04
